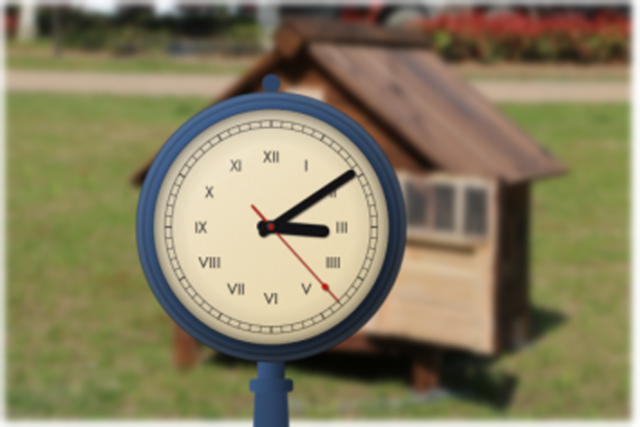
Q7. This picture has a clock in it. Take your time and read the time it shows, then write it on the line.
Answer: 3:09:23
